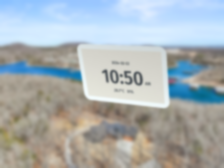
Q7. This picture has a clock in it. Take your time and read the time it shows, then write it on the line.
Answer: 10:50
